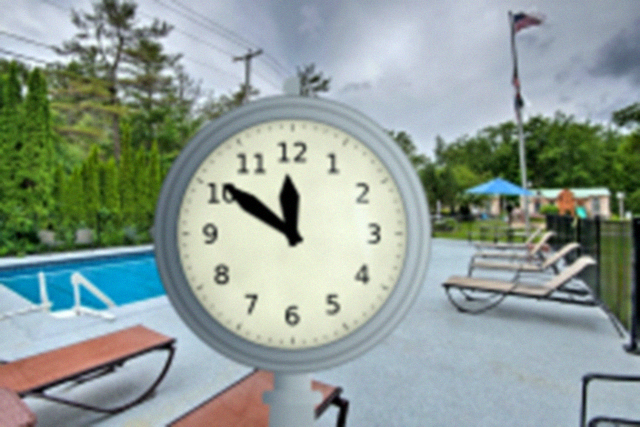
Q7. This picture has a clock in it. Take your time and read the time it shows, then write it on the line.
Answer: 11:51
